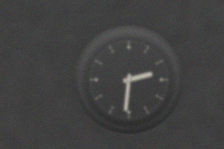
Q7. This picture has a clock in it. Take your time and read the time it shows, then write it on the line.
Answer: 2:31
